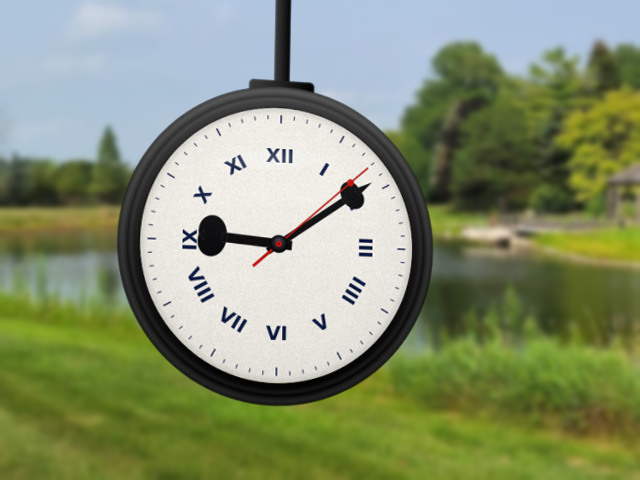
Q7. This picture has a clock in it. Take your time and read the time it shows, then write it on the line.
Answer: 9:09:08
